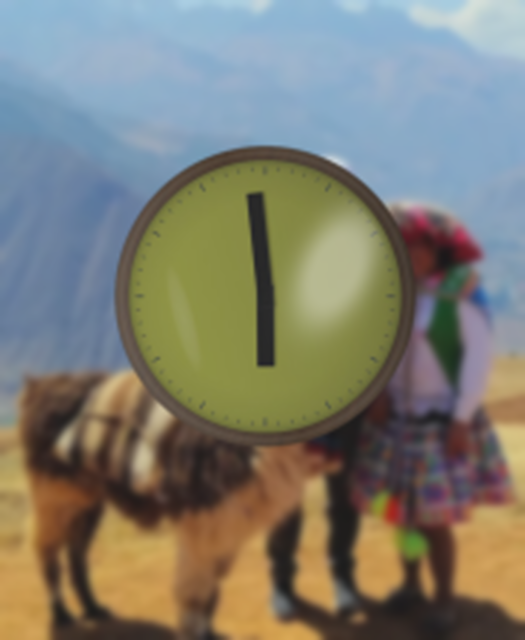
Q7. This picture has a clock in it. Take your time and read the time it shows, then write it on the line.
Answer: 5:59
